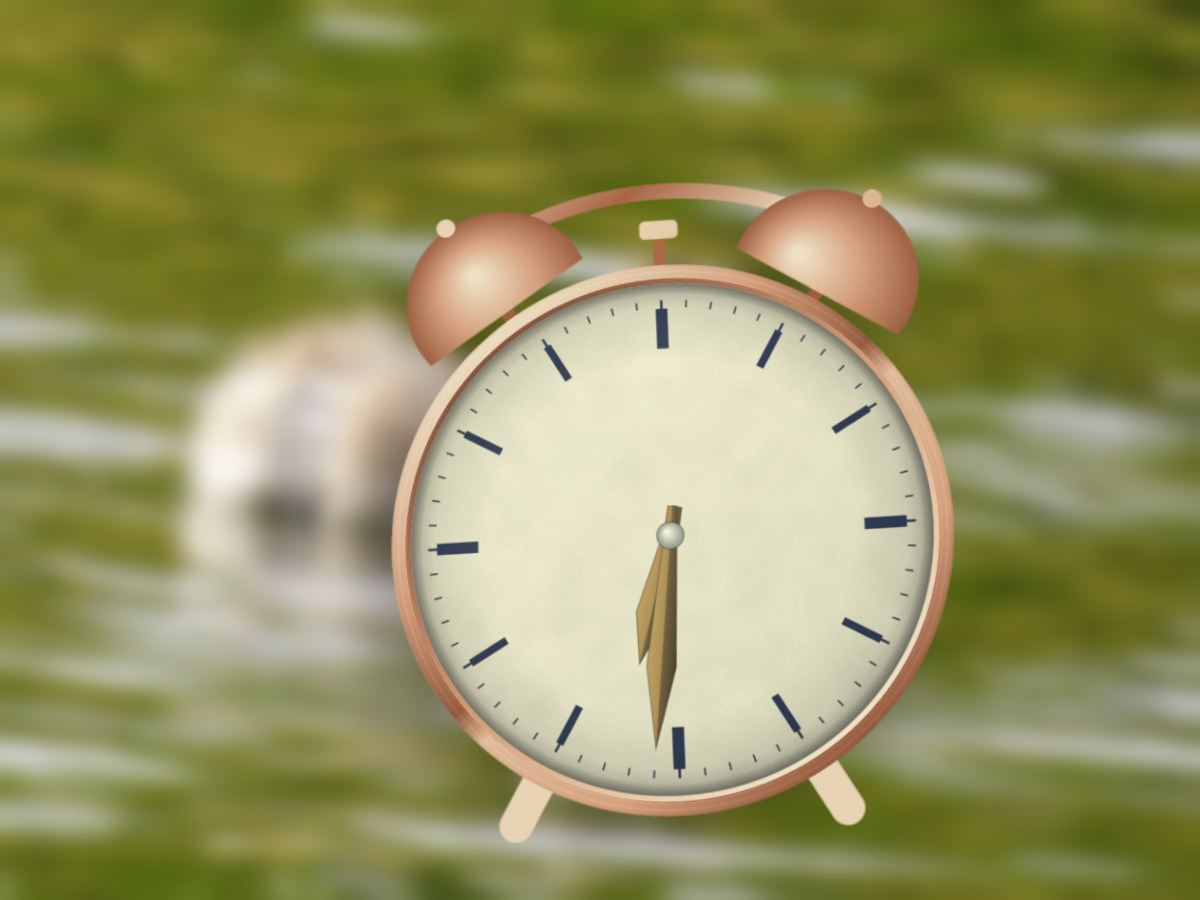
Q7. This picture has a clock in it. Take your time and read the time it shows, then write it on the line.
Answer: 6:31
